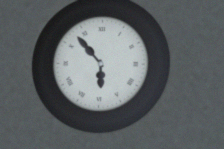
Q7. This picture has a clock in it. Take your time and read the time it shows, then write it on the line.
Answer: 5:53
